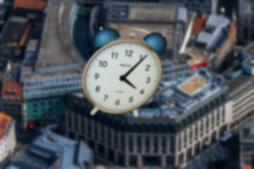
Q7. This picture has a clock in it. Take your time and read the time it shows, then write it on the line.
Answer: 4:06
